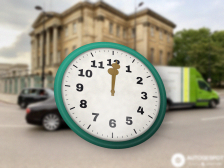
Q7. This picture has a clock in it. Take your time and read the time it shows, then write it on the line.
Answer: 12:01
